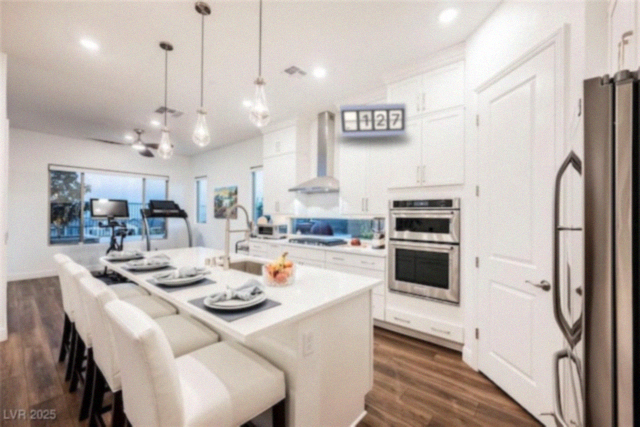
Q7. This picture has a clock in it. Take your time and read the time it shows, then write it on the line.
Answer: 1:27
